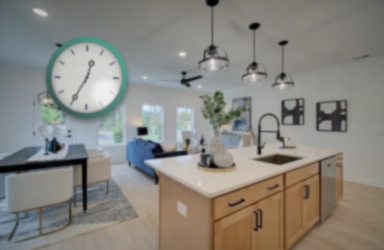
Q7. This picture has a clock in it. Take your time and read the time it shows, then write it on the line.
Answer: 12:35
